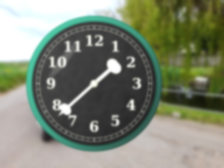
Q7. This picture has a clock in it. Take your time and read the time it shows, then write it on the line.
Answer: 1:38
